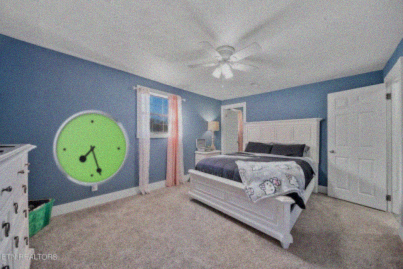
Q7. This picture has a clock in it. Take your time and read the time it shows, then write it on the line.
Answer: 7:27
